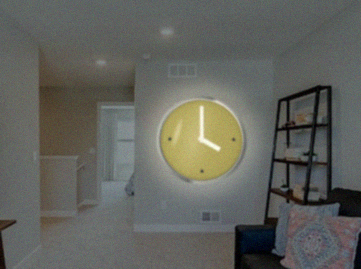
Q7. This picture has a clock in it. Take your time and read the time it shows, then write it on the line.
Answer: 4:00
